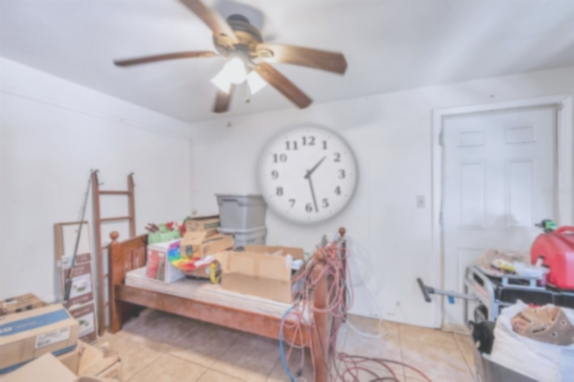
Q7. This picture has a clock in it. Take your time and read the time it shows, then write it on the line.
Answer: 1:28
